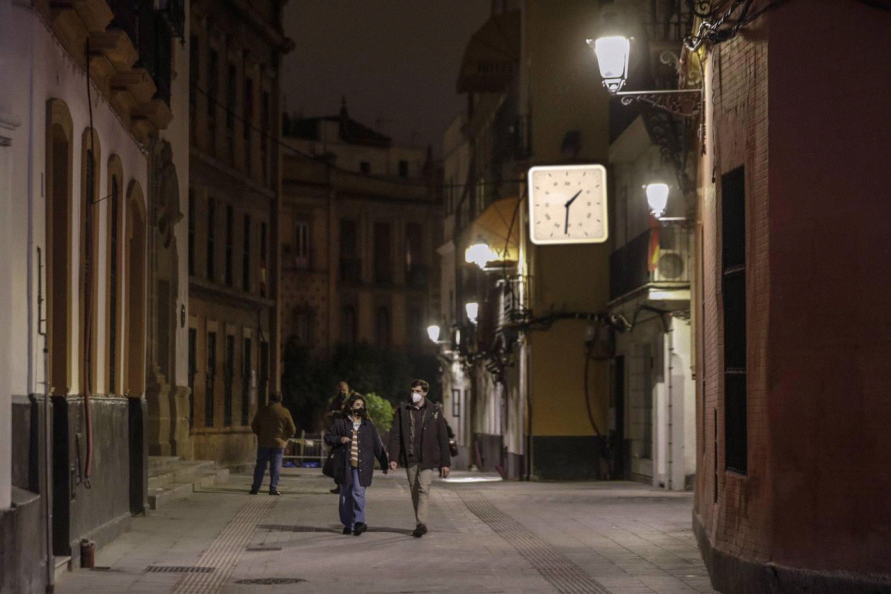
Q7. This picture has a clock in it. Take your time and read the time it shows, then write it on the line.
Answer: 1:31
